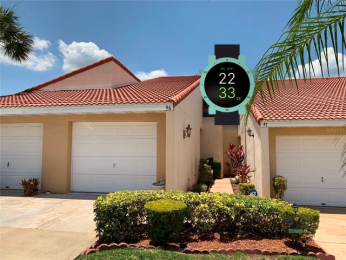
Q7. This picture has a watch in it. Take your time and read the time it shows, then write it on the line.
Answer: 22:33
